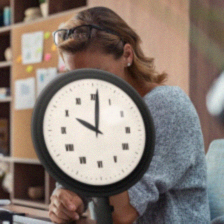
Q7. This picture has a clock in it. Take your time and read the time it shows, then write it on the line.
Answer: 10:01
